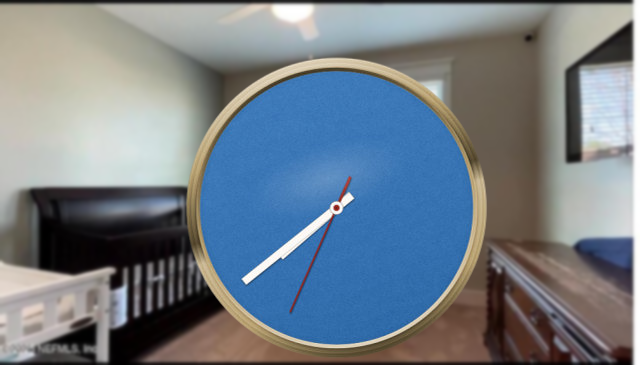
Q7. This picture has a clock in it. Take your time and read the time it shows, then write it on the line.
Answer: 7:38:34
